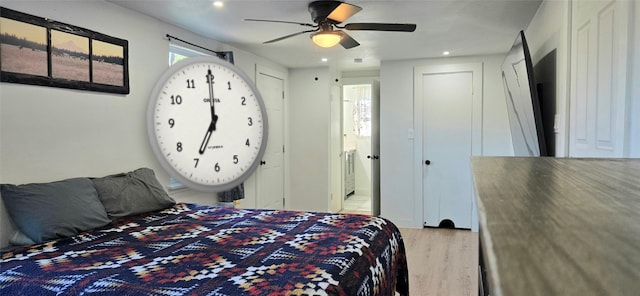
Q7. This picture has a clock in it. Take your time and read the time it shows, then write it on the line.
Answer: 7:00
